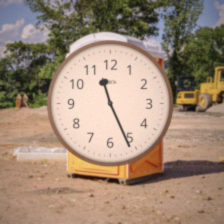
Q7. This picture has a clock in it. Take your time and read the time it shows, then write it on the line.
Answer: 11:26
